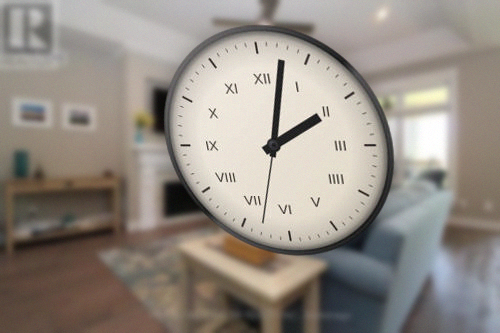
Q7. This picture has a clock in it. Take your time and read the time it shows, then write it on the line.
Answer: 2:02:33
